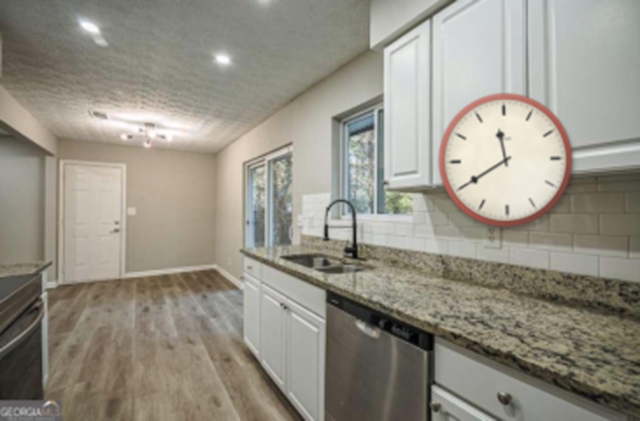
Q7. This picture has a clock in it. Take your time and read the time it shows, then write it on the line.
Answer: 11:40
